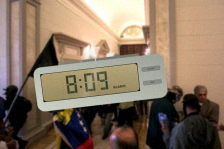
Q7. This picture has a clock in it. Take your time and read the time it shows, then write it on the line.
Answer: 8:09
